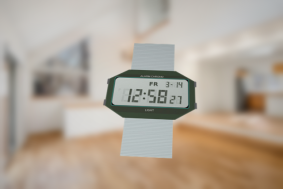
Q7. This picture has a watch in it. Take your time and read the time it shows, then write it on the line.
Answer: 12:58:27
